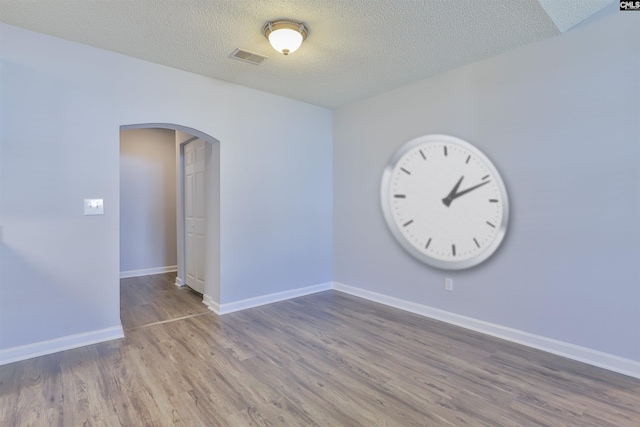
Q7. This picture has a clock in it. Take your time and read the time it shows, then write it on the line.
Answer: 1:11
